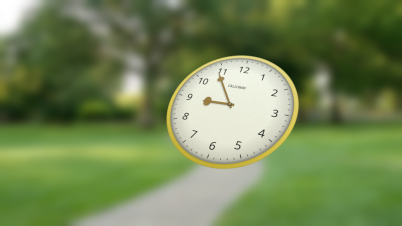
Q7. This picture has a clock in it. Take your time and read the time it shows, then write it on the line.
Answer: 8:54
